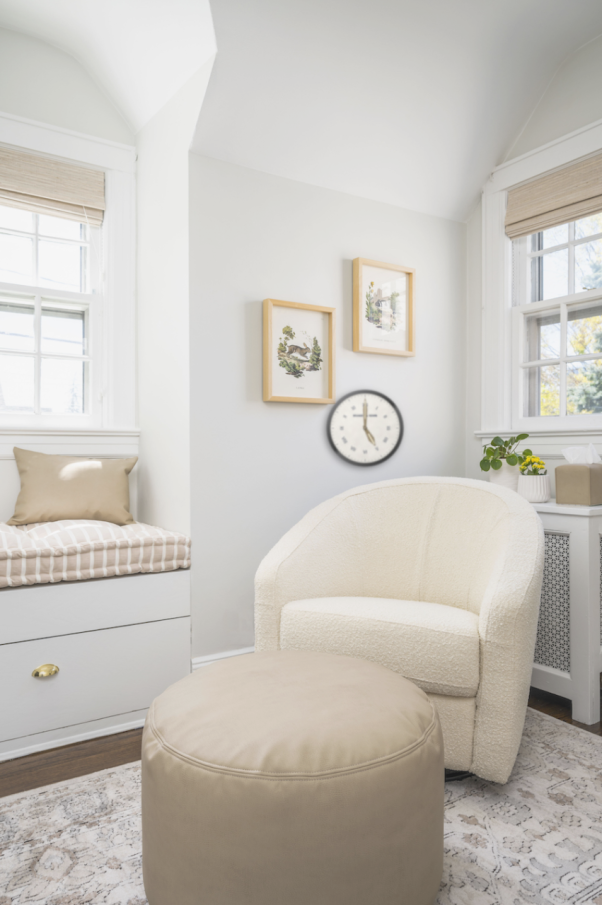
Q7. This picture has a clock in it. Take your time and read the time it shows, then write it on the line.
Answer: 5:00
